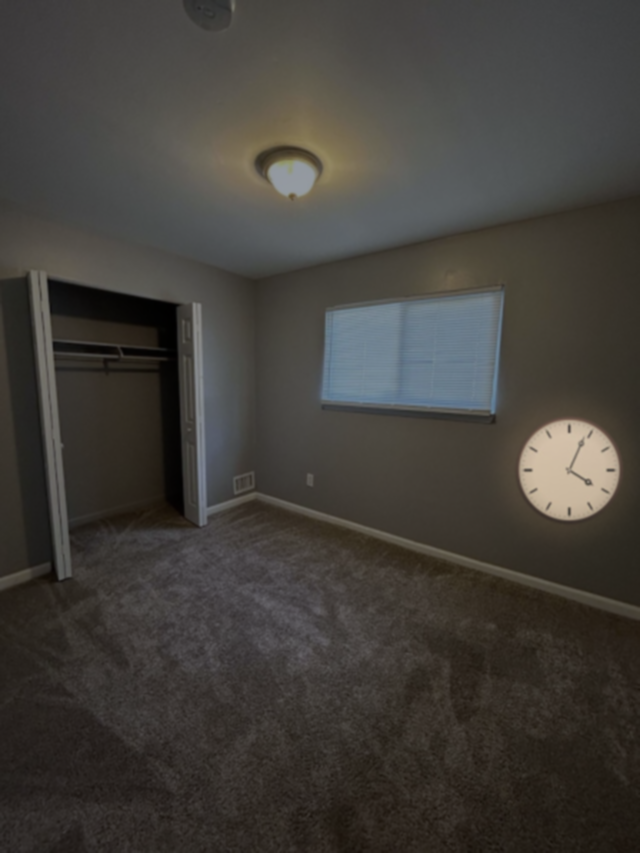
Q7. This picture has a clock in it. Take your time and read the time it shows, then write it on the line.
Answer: 4:04
